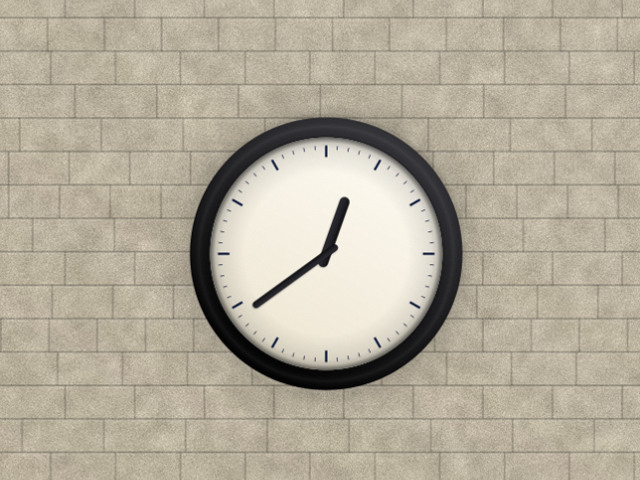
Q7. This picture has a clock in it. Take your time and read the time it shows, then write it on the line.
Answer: 12:39
